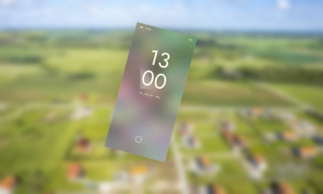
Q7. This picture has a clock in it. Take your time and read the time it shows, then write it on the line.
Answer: 13:00
